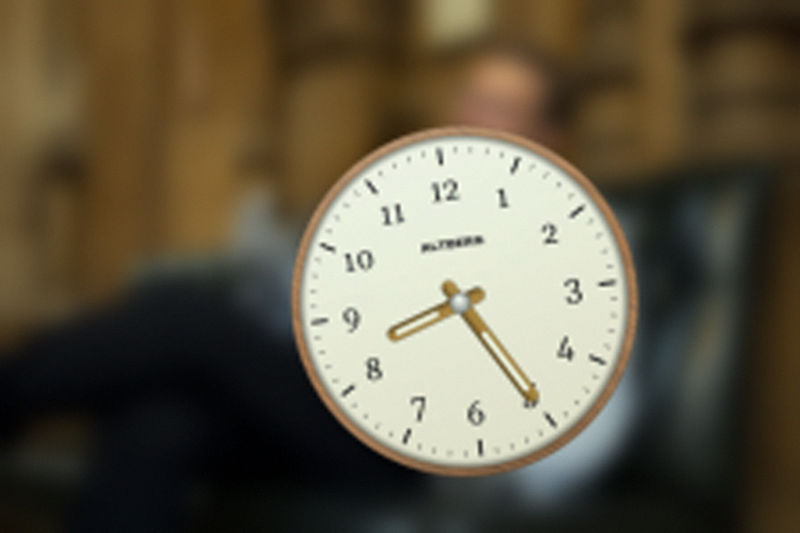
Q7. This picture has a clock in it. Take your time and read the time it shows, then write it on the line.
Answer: 8:25
